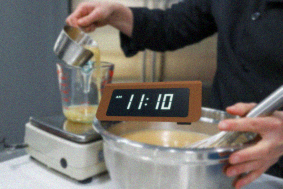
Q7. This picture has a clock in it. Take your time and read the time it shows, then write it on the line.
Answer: 11:10
